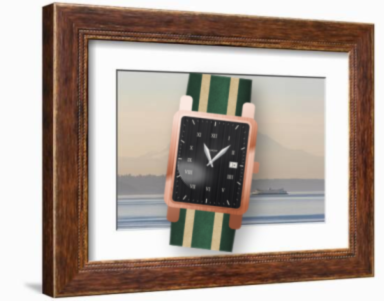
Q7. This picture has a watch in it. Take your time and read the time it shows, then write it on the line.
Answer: 11:07
